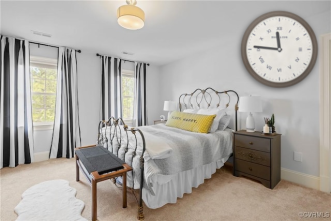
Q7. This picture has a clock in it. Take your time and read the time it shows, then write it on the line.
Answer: 11:46
